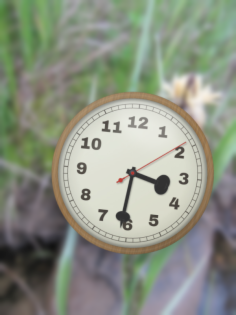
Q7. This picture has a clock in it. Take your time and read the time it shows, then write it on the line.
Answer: 3:31:09
